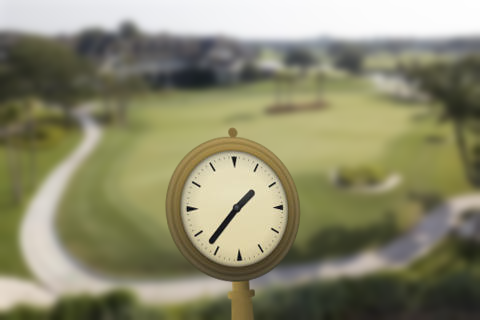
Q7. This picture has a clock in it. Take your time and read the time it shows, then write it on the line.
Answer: 1:37
